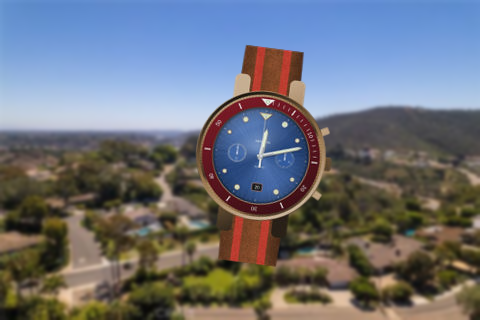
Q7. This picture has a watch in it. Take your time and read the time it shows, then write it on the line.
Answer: 12:12
